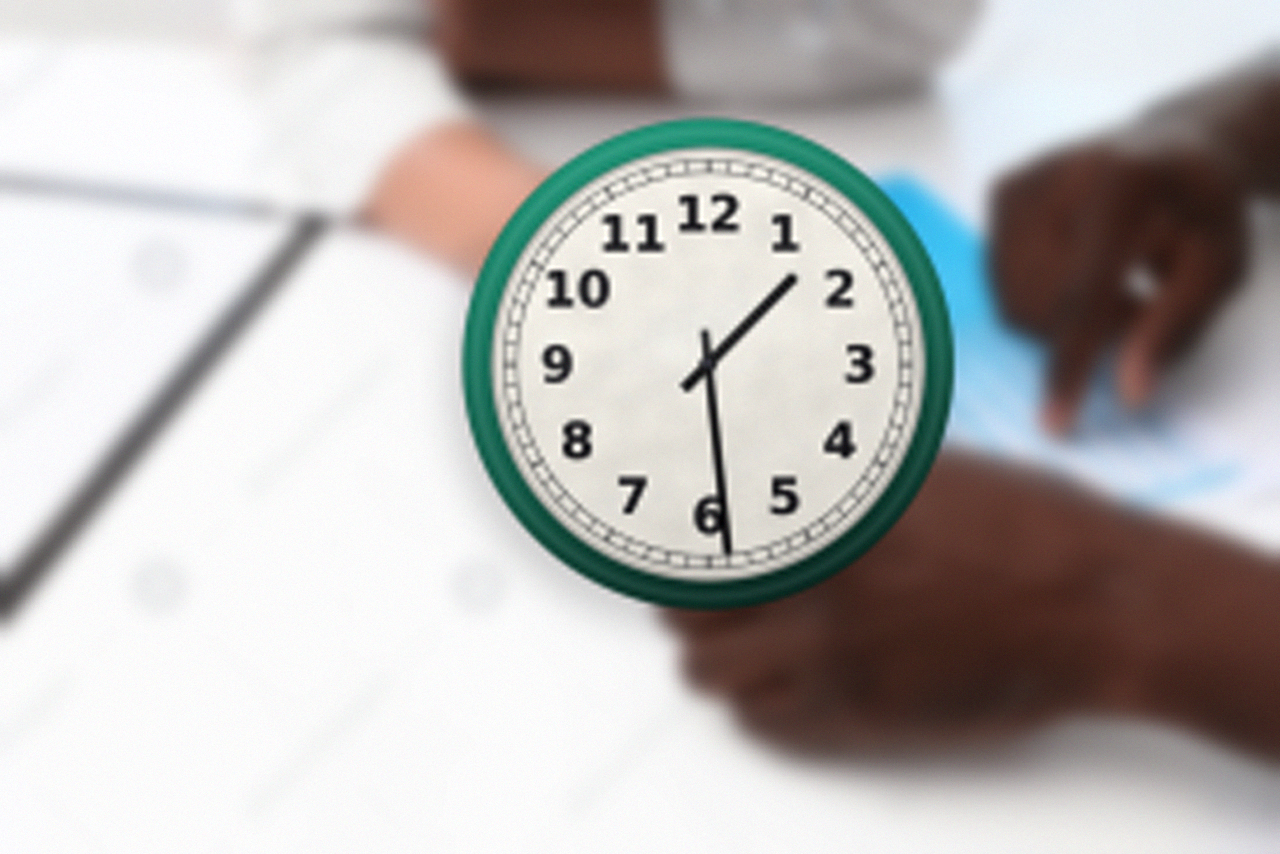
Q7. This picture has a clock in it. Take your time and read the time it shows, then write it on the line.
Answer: 1:29
